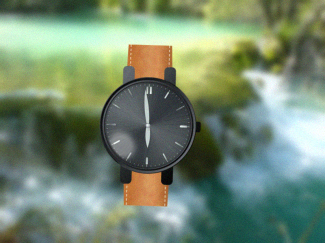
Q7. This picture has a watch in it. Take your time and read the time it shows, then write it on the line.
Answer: 5:59
